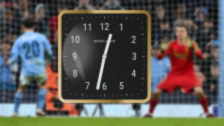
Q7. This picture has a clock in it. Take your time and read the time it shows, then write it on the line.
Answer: 12:32
